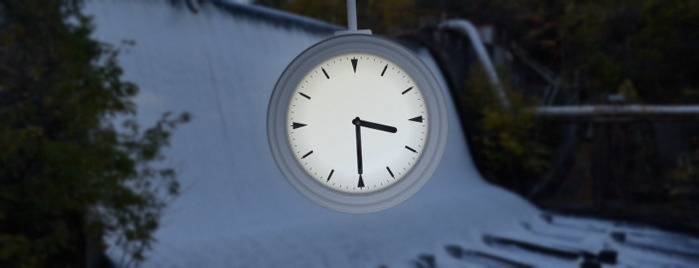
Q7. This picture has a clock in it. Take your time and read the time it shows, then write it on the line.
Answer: 3:30
